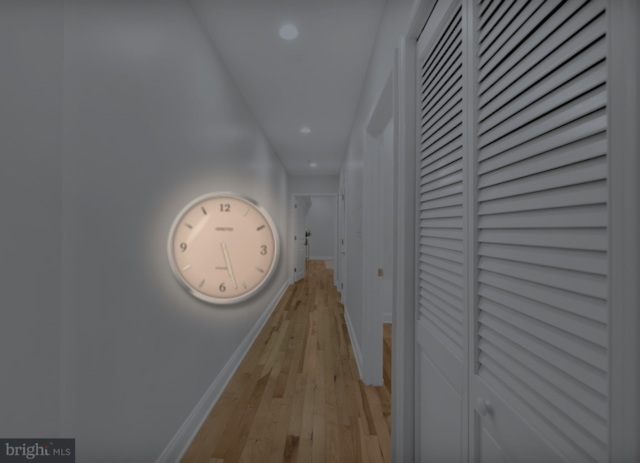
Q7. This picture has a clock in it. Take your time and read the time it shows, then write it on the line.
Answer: 5:27
